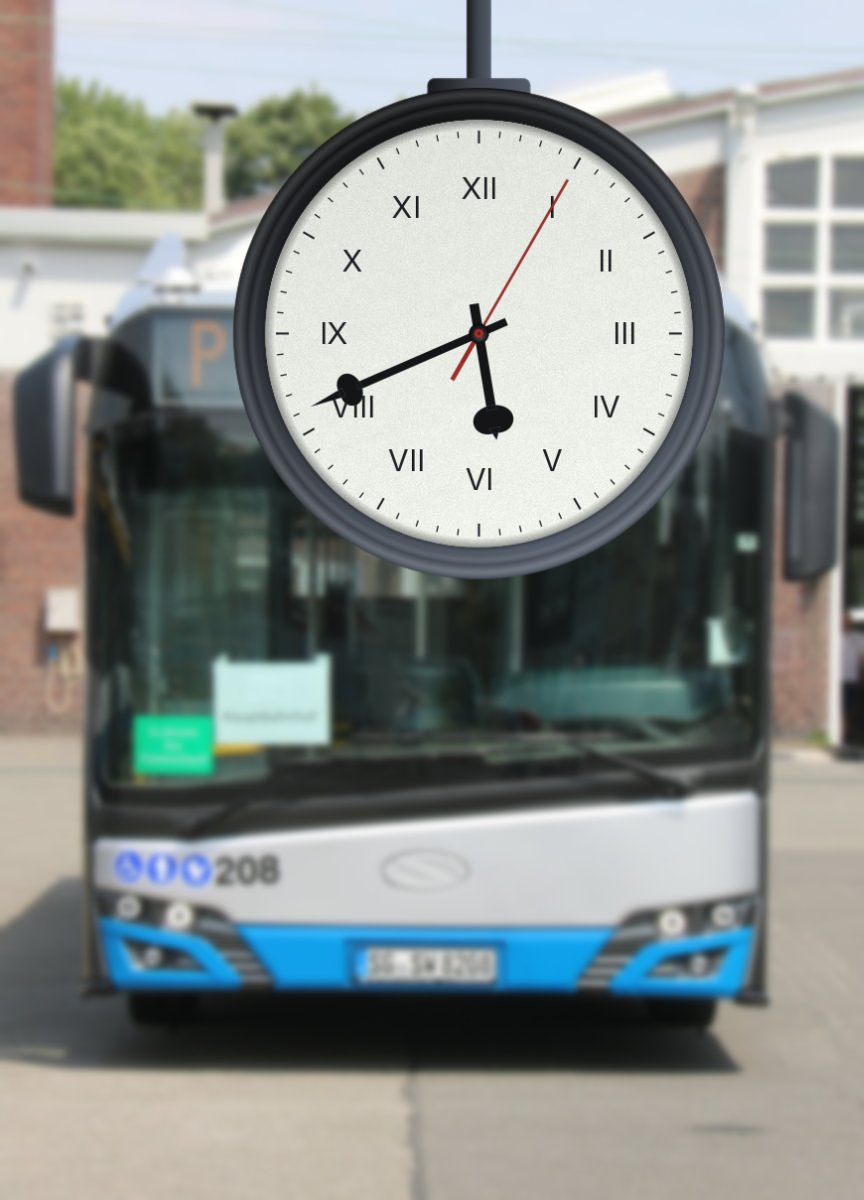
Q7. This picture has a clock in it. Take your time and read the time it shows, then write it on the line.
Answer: 5:41:05
